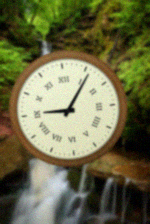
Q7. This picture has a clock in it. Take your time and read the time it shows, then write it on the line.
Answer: 9:06
